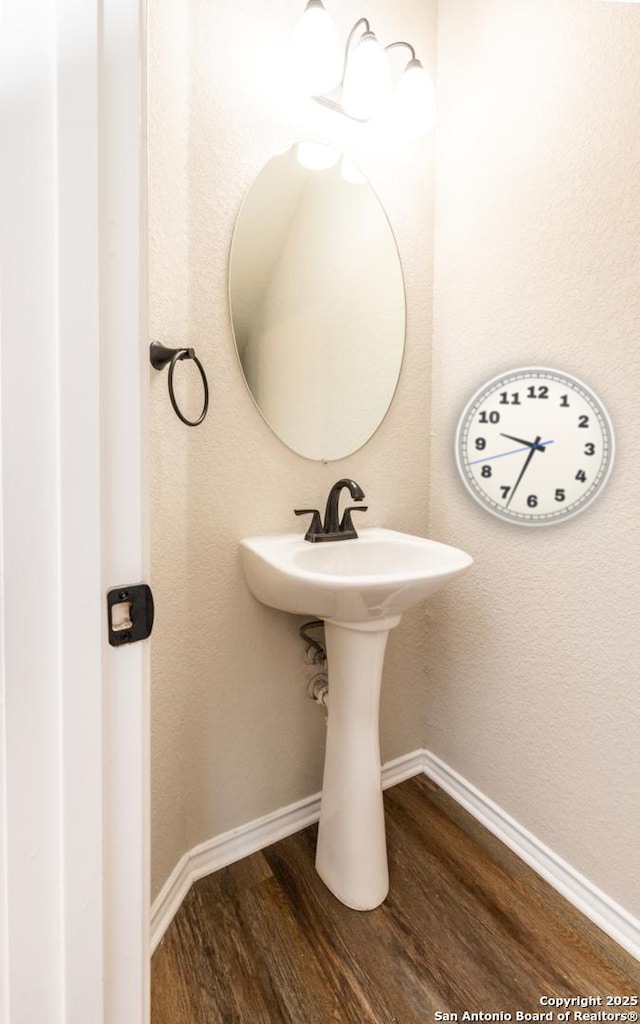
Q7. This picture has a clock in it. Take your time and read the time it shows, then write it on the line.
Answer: 9:33:42
